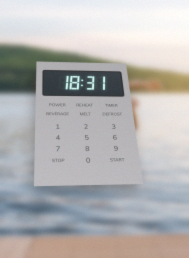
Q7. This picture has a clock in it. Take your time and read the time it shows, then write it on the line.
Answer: 18:31
